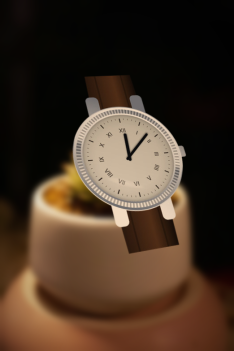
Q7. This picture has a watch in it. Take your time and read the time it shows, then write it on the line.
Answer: 12:08
